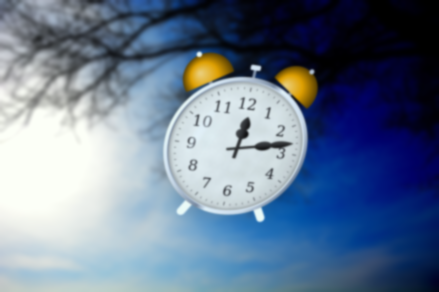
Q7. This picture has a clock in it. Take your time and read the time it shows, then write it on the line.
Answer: 12:13
